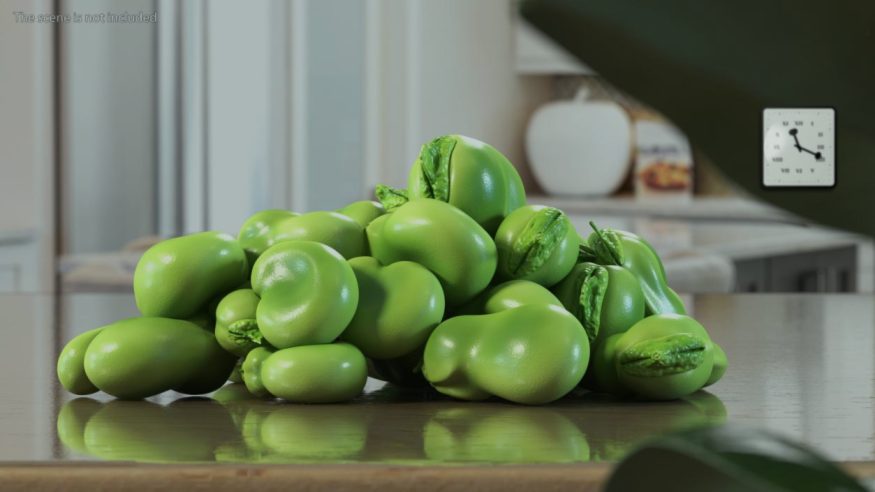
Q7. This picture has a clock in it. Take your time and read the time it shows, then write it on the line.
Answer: 11:19
